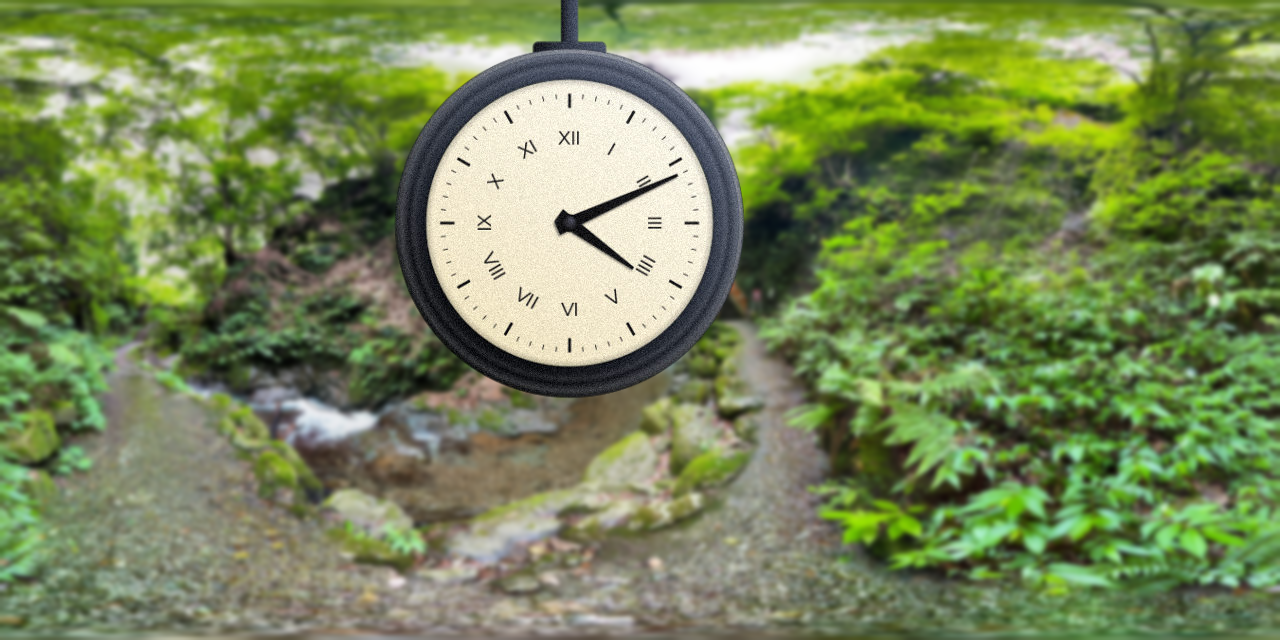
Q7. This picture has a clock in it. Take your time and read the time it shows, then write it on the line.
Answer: 4:11
